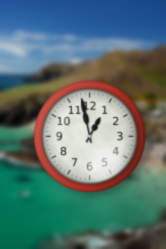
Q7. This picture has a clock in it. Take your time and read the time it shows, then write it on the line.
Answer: 12:58
